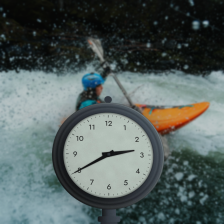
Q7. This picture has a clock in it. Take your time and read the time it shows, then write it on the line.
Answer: 2:40
